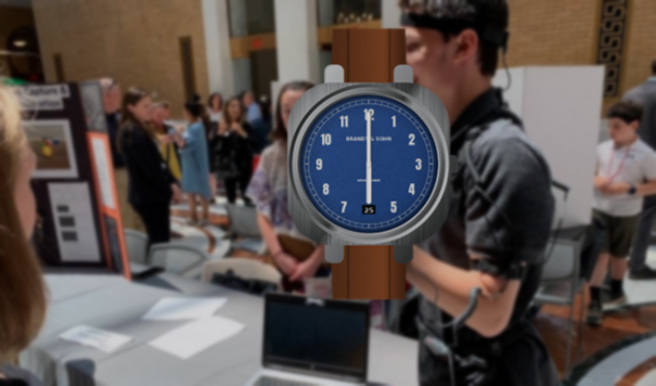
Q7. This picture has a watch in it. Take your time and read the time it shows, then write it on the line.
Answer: 6:00
